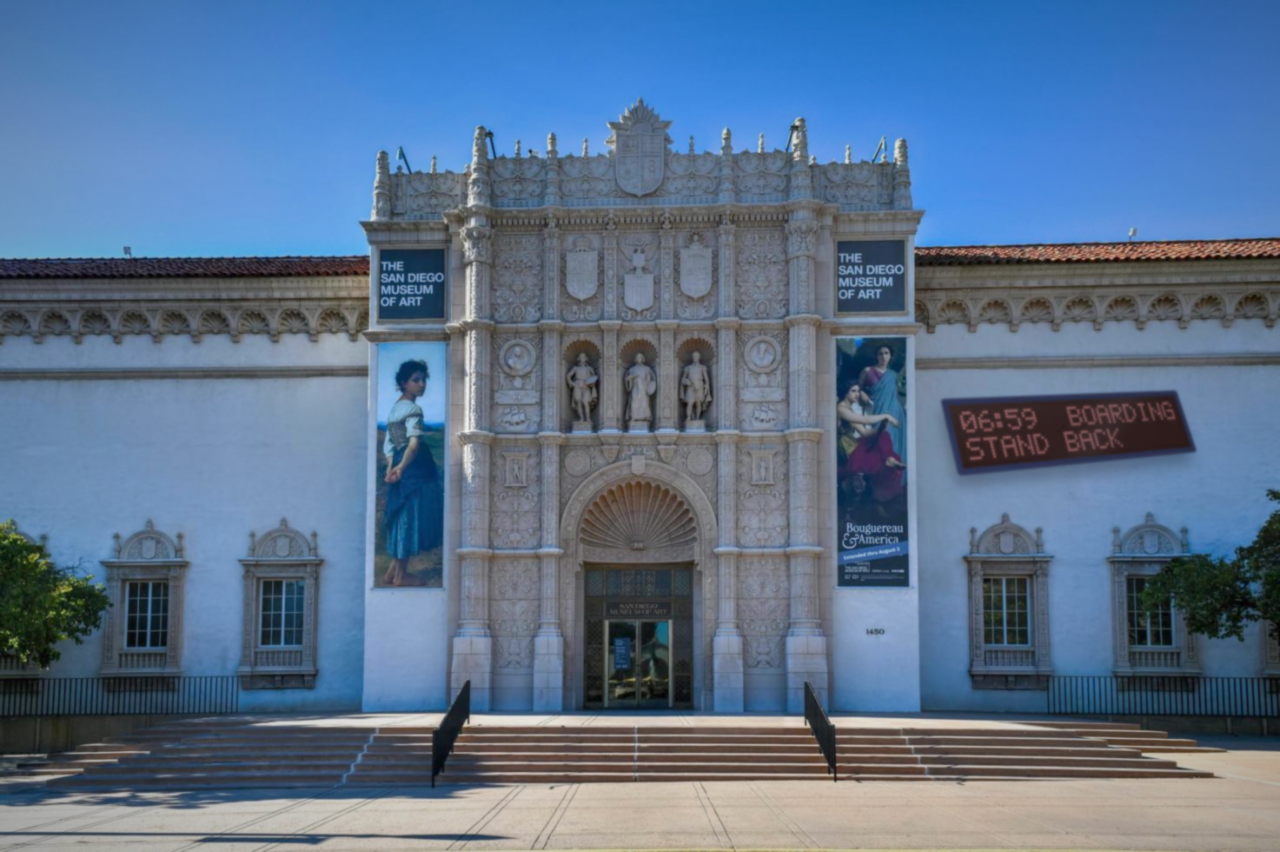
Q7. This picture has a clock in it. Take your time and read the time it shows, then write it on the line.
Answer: 6:59
